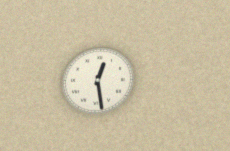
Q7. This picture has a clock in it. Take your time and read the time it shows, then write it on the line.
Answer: 12:28
